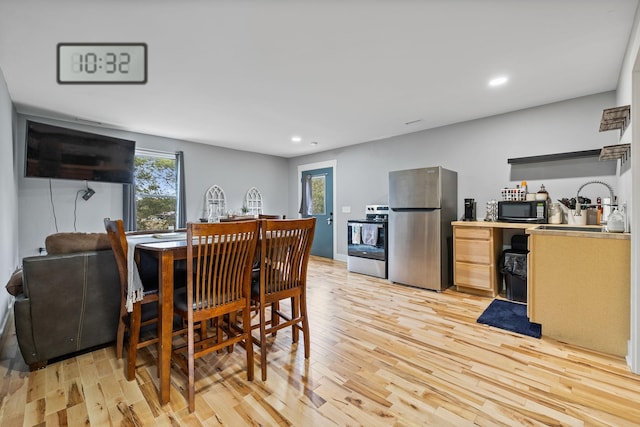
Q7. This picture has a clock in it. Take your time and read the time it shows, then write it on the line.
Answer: 10:32
